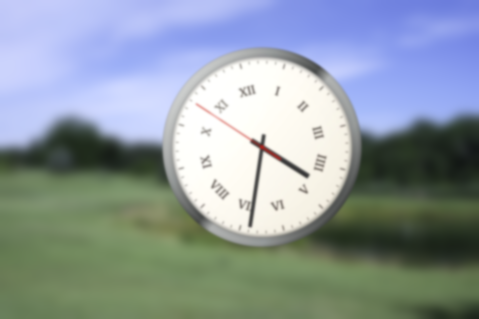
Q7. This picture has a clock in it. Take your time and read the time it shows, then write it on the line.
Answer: 4:33:53
